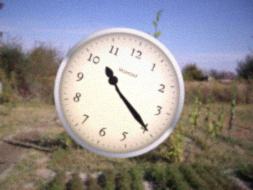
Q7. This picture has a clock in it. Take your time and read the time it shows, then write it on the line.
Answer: 10:20
